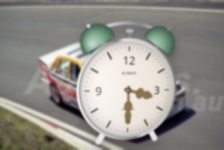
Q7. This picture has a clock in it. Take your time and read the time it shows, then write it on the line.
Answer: 3:30
